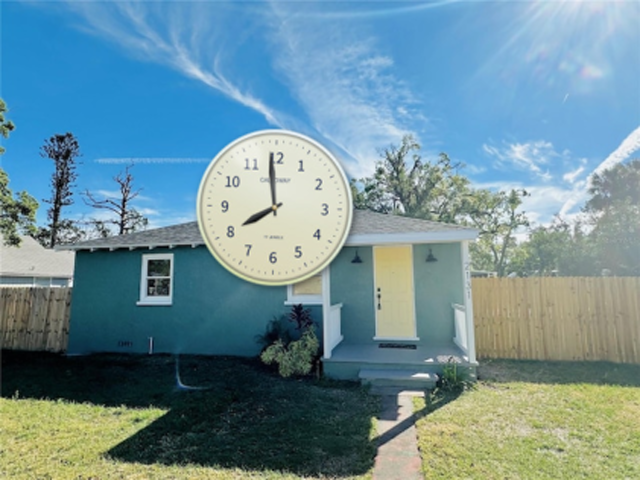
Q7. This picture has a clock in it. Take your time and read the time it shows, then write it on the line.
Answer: 7:59
